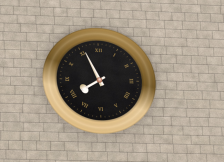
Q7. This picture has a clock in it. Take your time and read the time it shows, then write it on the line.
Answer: 7:56
